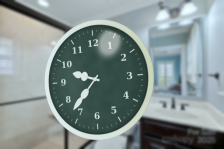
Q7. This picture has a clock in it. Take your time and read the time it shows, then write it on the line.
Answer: 9:37
